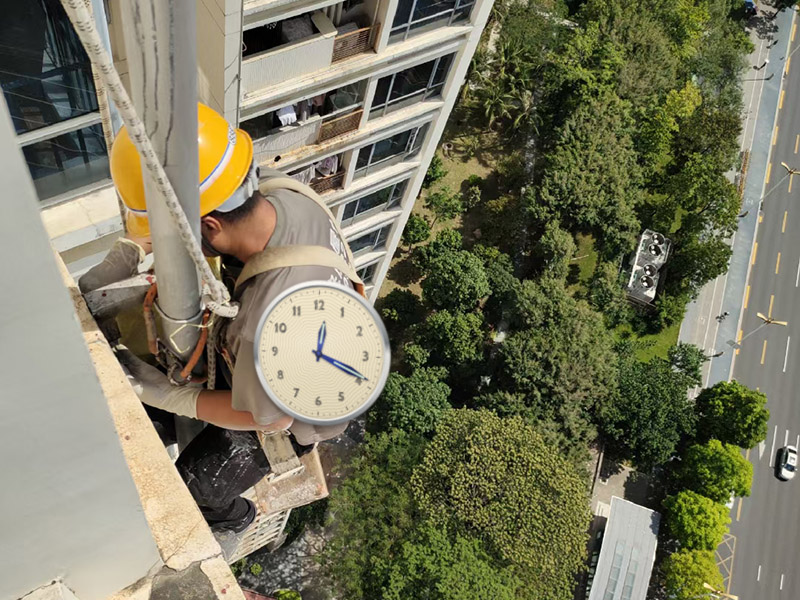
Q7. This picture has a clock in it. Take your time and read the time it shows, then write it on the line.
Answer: 12:19
